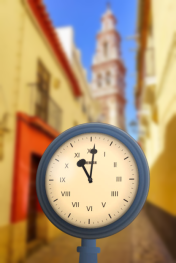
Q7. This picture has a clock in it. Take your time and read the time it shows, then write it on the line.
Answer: 11:01
